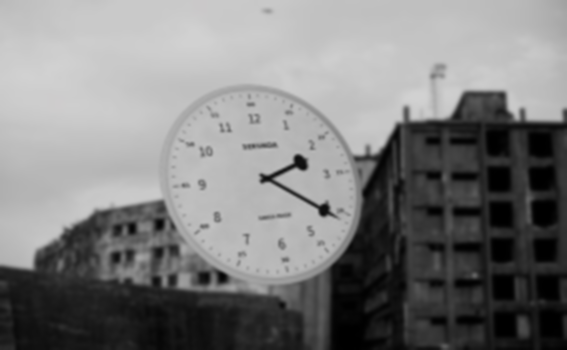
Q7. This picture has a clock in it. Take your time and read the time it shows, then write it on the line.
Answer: 2:21
